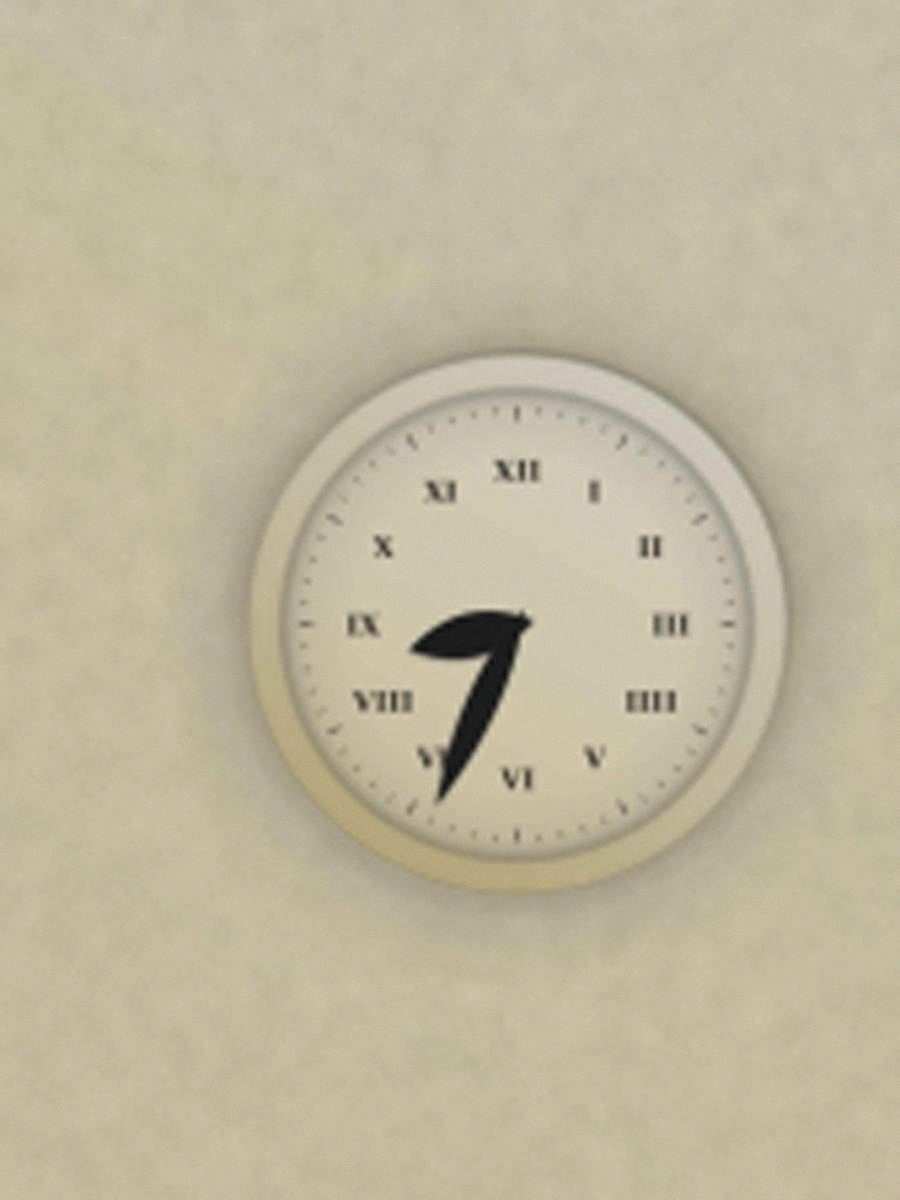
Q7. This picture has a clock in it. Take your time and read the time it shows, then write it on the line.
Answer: 8:34
